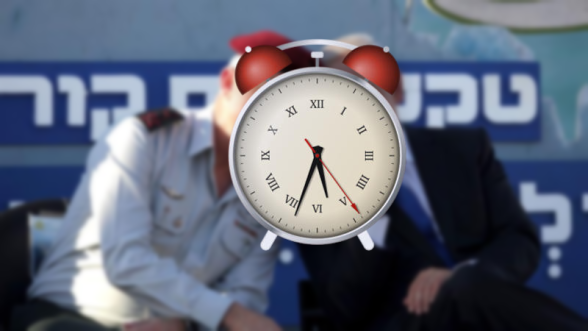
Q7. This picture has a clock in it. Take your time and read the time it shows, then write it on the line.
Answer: 5:33:24
